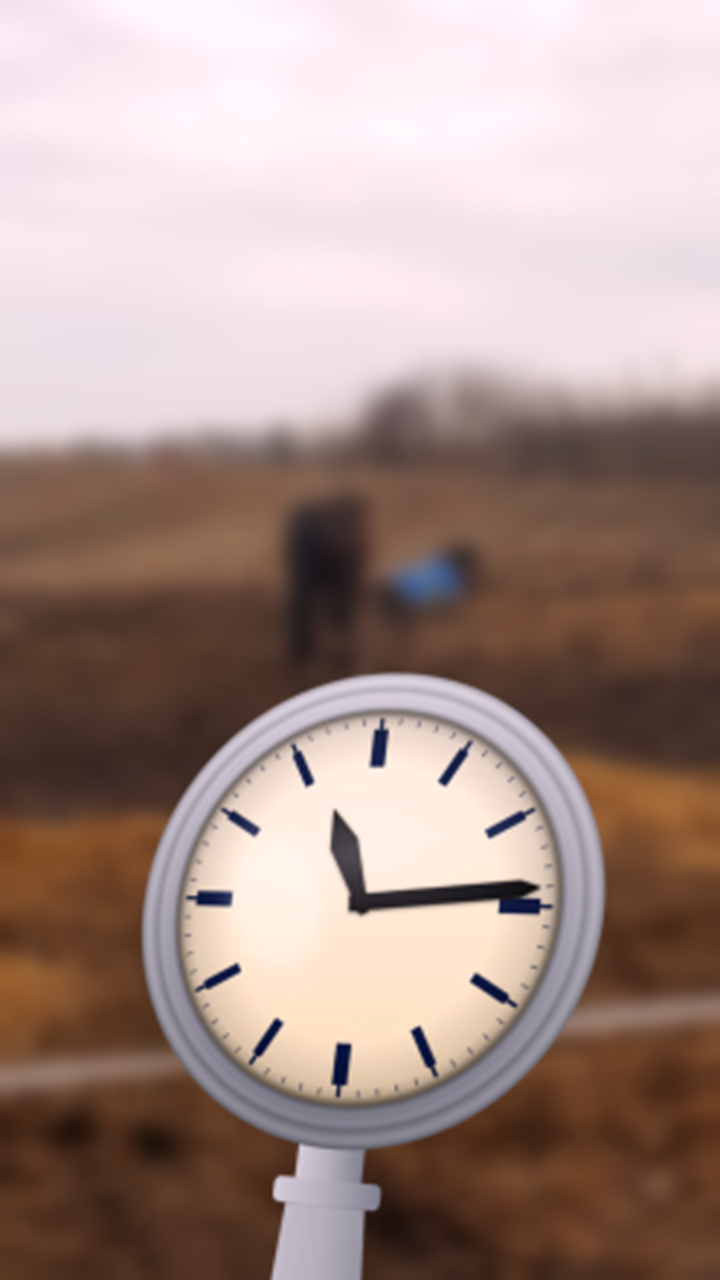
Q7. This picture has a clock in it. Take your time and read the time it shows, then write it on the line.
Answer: 11:14
